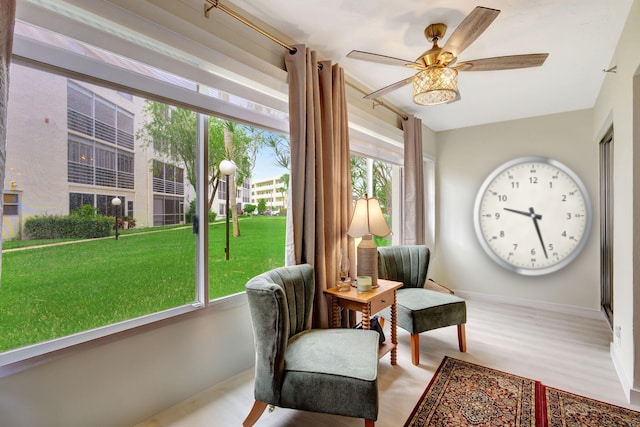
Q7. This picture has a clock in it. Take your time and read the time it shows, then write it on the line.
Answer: 9:27
